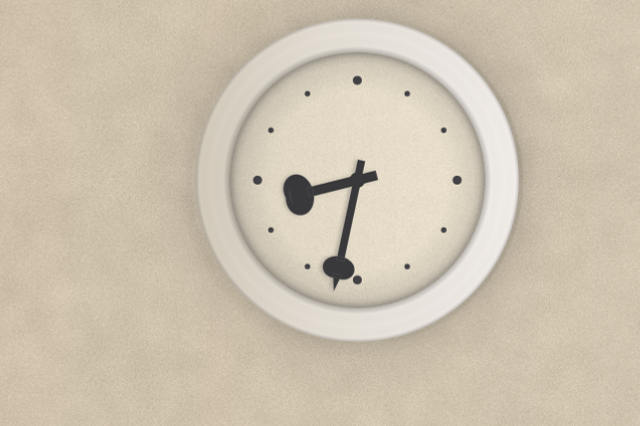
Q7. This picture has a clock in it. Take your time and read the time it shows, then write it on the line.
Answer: 8:32
